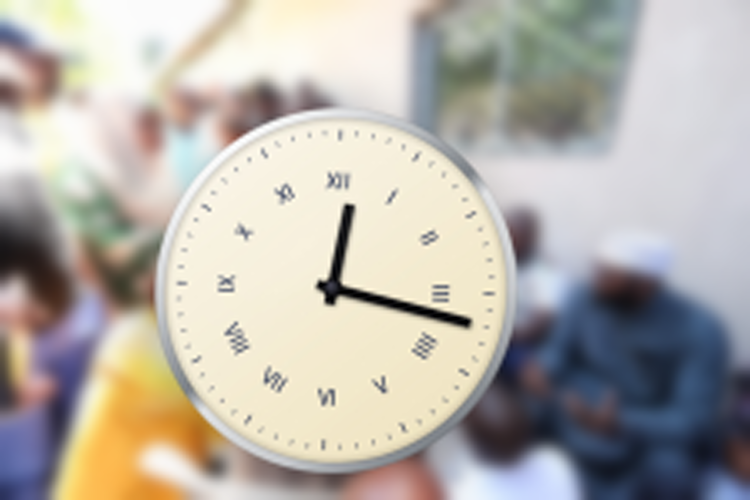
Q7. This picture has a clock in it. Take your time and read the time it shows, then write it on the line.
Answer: 12:17
